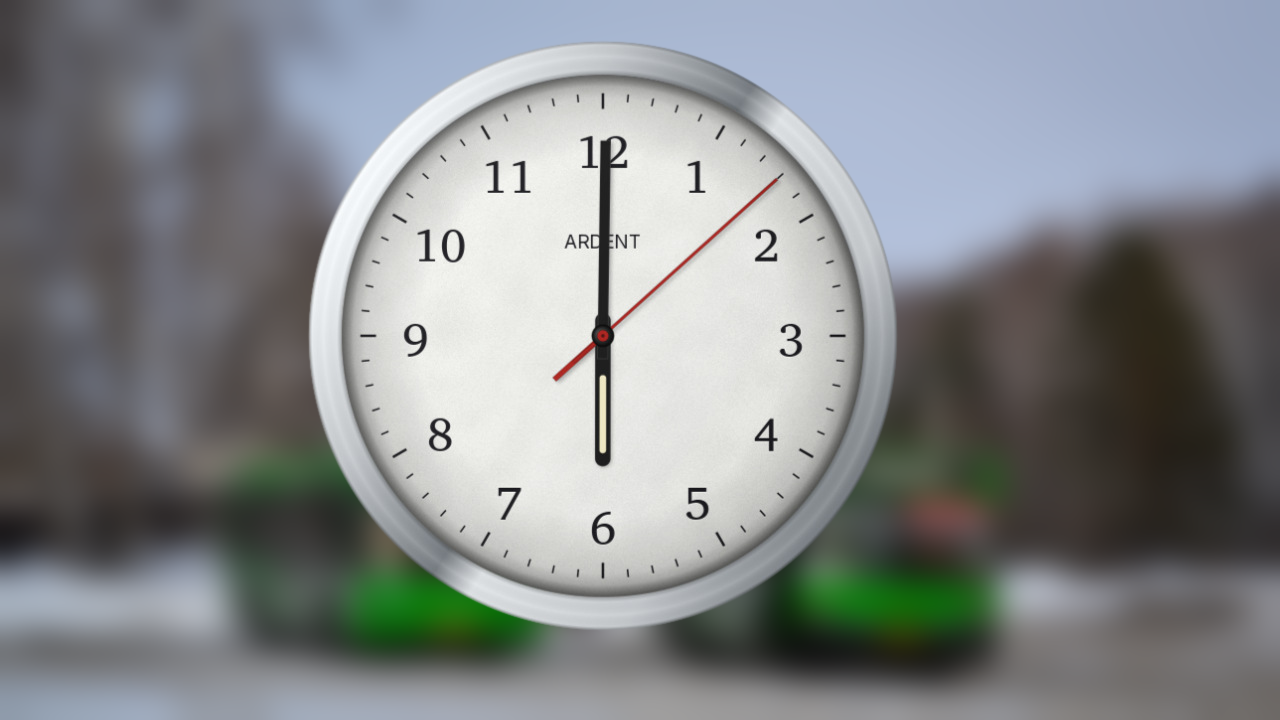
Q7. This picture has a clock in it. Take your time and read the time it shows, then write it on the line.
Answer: 6:00:08
